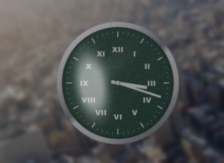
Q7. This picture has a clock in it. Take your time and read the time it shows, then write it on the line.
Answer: 3:18
